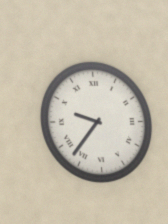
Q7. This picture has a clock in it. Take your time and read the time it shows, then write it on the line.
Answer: 9:37
